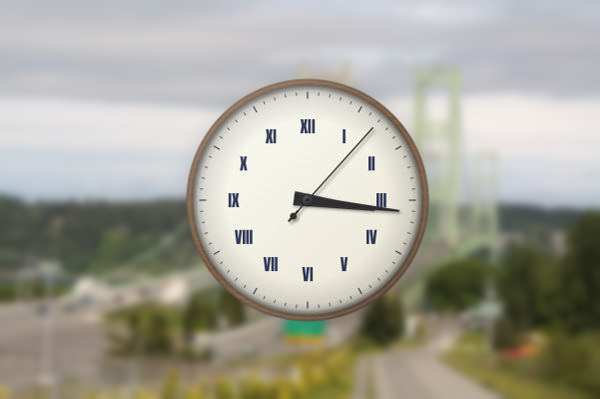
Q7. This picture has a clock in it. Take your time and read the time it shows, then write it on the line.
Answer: 3:16:07
